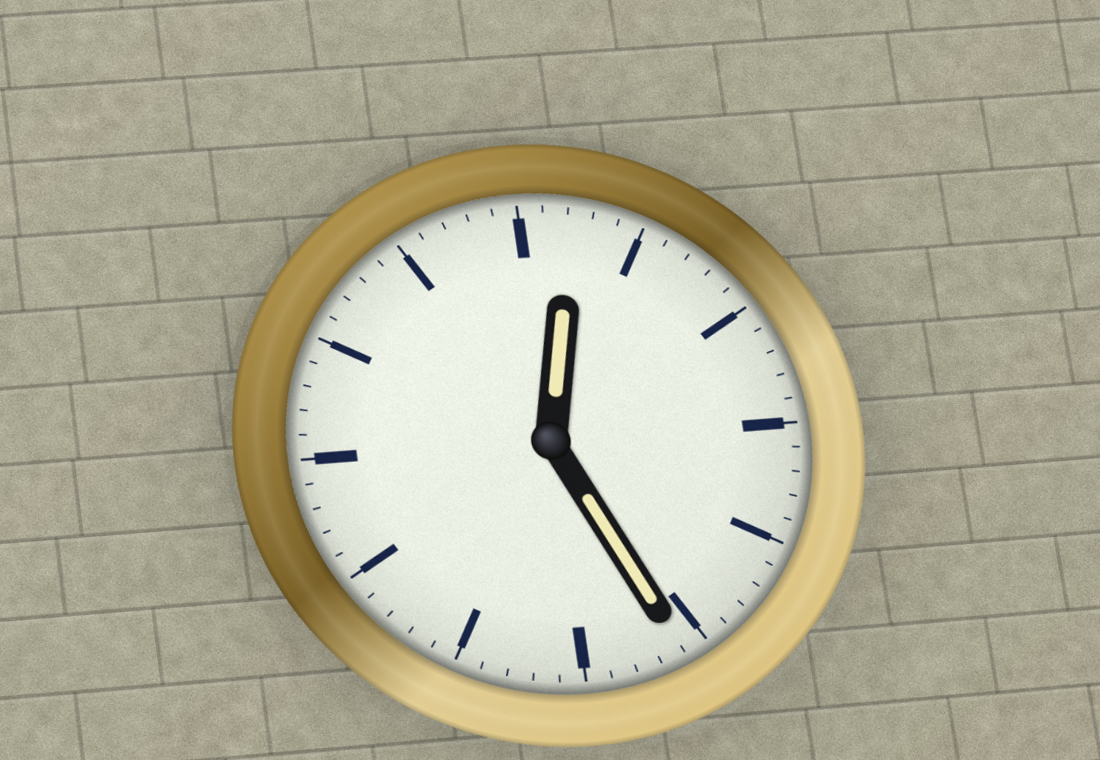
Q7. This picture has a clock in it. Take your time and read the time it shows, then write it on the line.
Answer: 12:26
